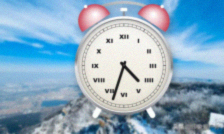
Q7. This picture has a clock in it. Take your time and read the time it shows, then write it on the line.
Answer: 4:33
